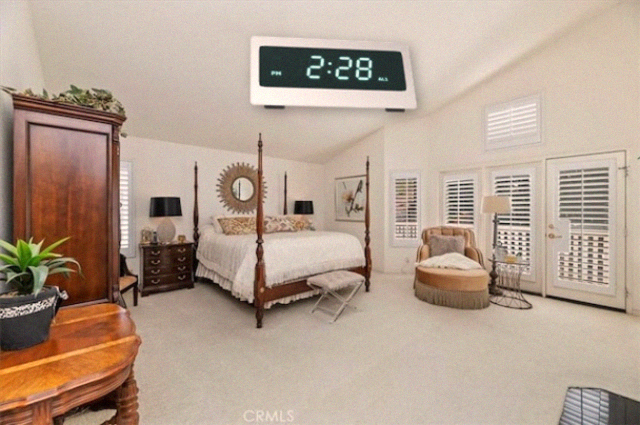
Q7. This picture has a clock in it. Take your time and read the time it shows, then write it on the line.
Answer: 2:28
